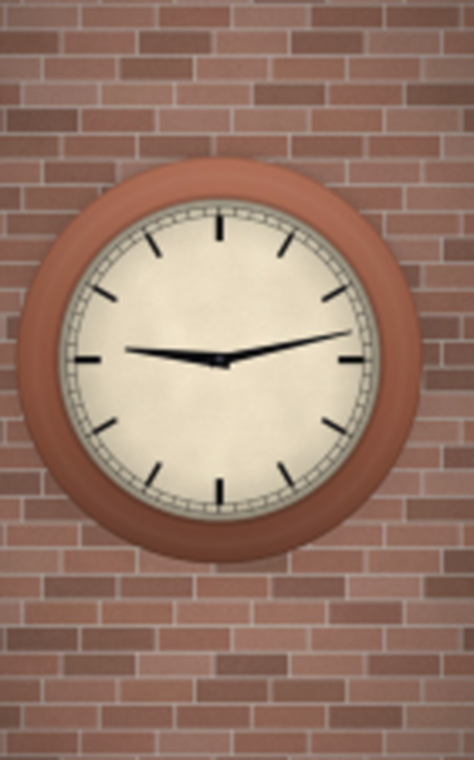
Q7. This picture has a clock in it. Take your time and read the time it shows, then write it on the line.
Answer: 9:13
